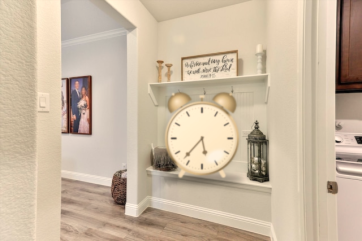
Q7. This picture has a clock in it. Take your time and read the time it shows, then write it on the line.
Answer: 5:37
